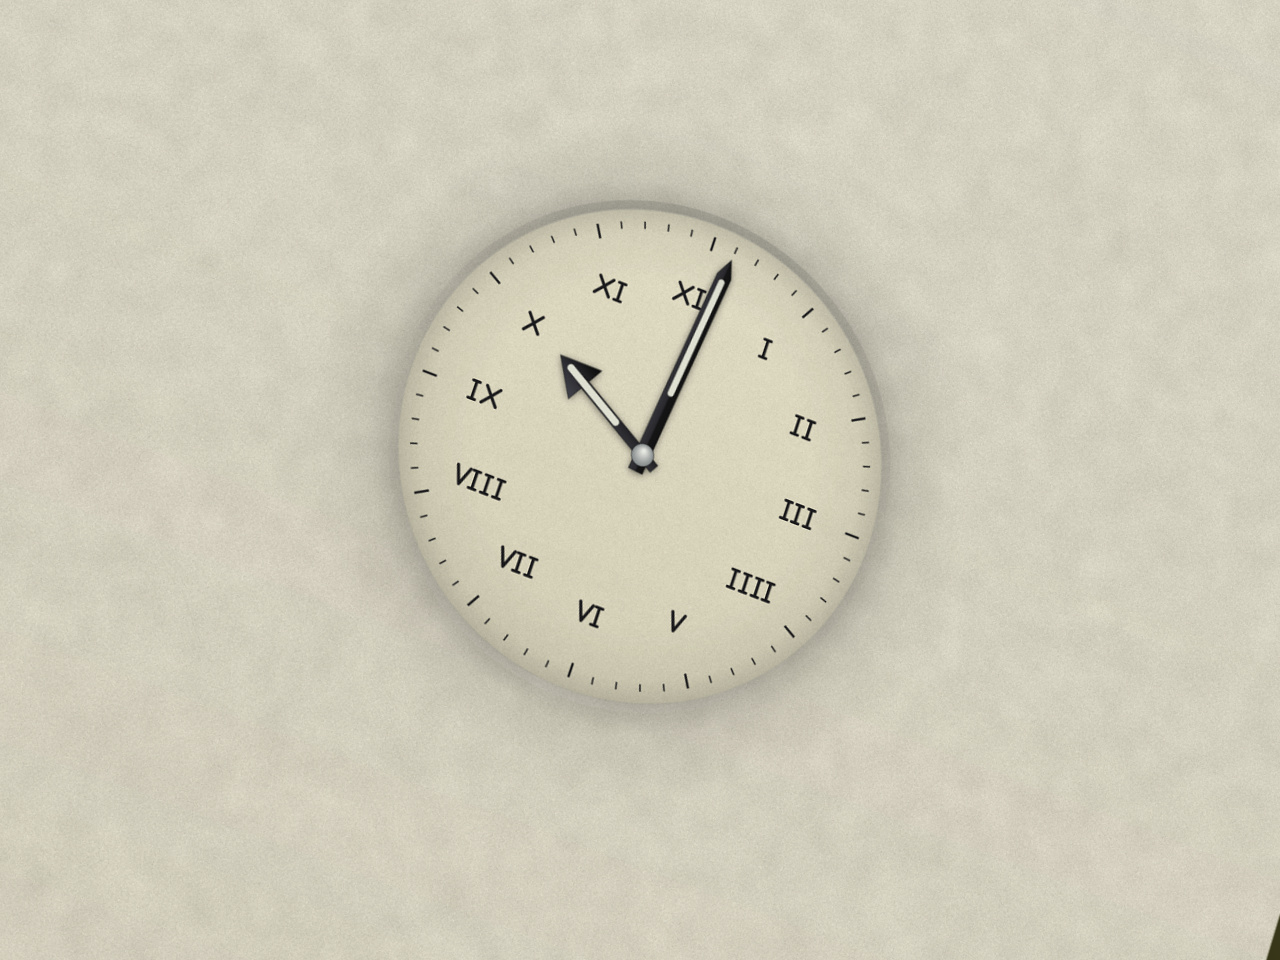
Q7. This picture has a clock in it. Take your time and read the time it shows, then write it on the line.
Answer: 10:01
